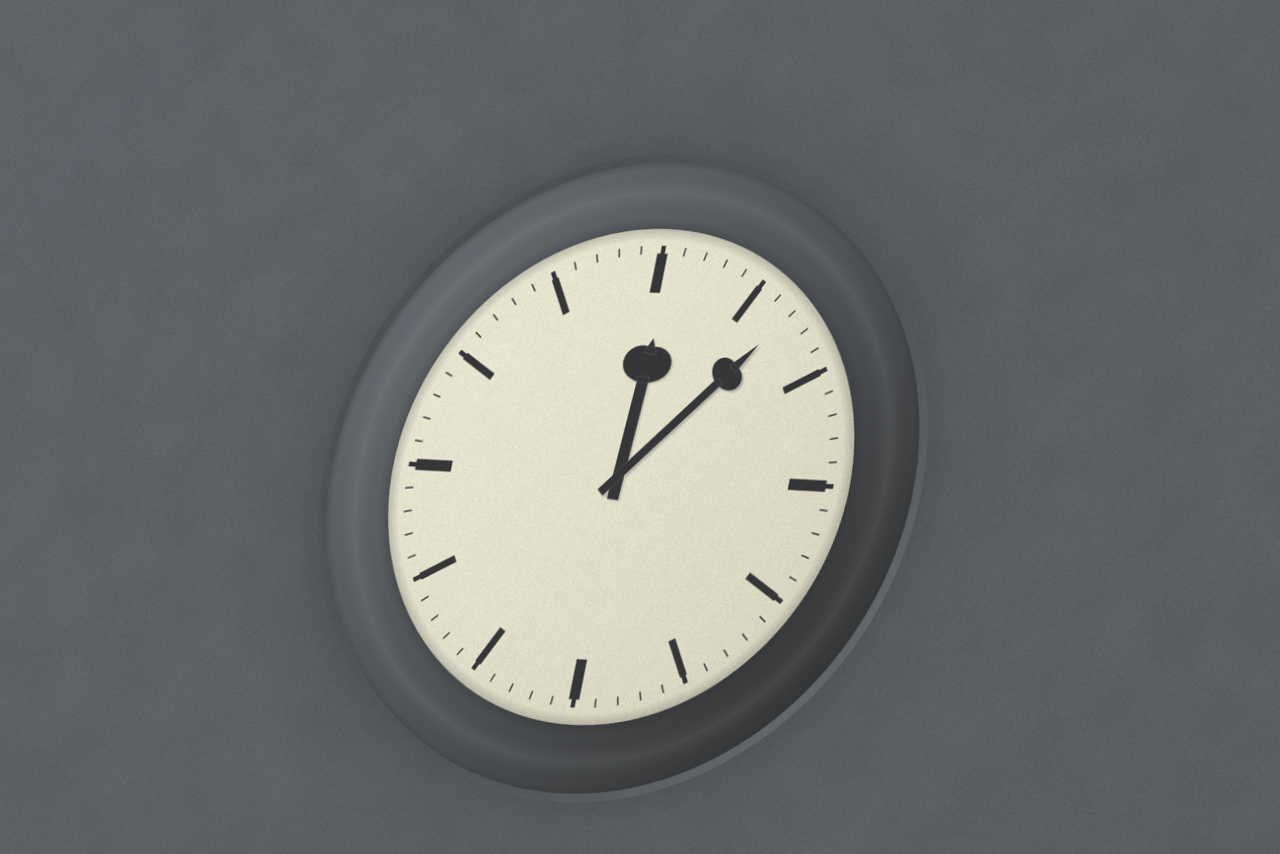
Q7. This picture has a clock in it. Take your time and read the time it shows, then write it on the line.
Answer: 12:07
